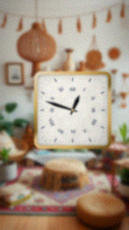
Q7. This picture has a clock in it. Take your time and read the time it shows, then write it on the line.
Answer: 12:48
